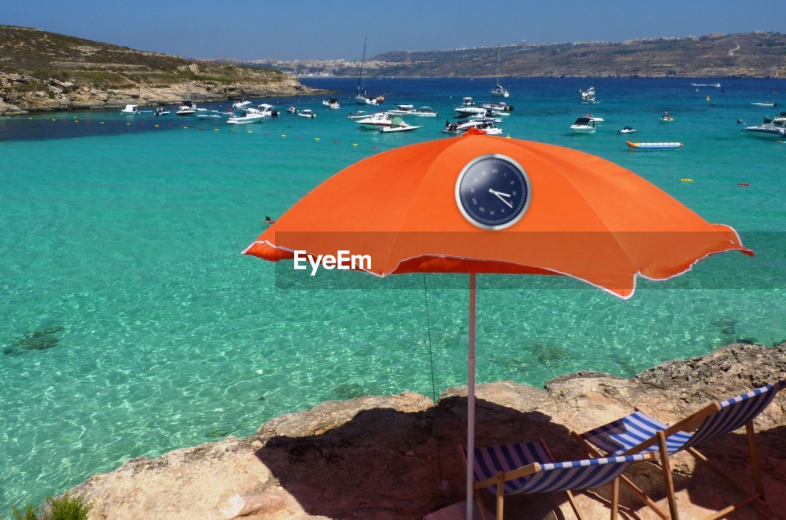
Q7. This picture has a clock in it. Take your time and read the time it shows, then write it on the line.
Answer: 3:21
